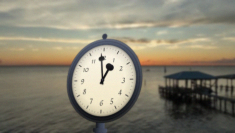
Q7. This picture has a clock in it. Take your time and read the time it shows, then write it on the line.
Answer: 12:59
